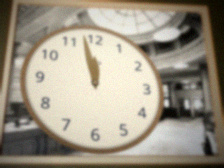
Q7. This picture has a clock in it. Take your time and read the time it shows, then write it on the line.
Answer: 11:58
